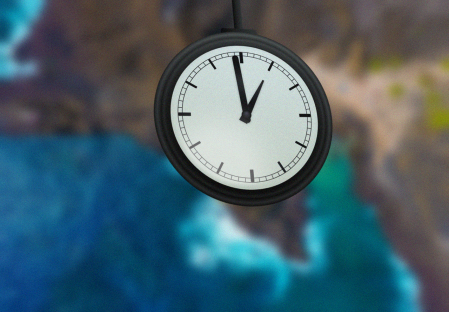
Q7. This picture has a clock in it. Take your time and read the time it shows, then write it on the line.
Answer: 12:59
